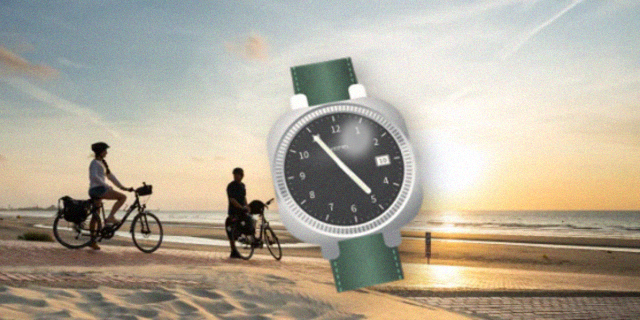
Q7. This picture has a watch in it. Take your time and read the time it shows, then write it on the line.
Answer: 4:55
